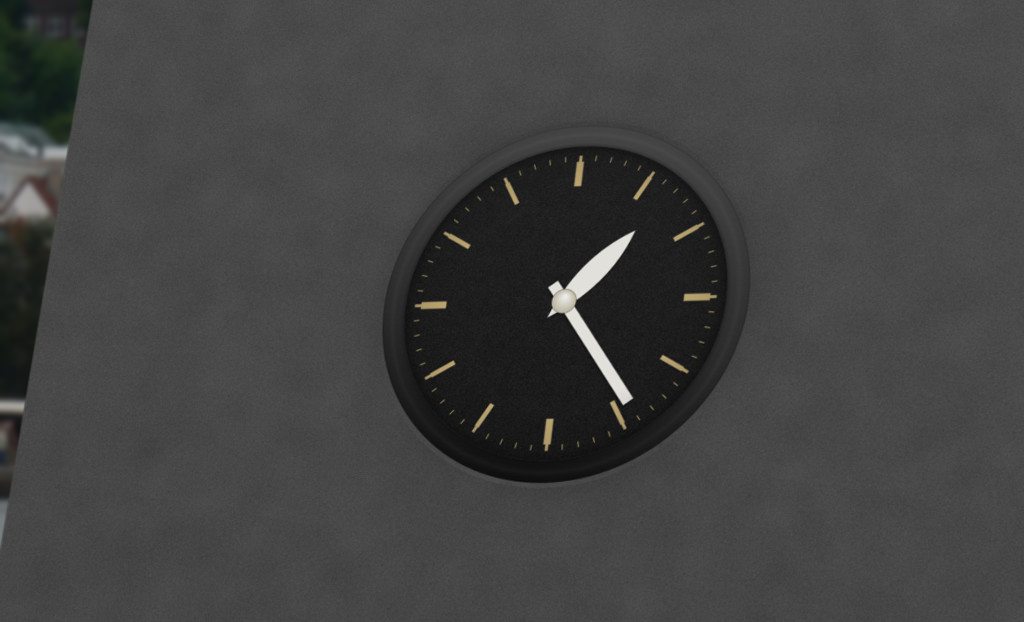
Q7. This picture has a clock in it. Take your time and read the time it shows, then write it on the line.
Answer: 1:24
